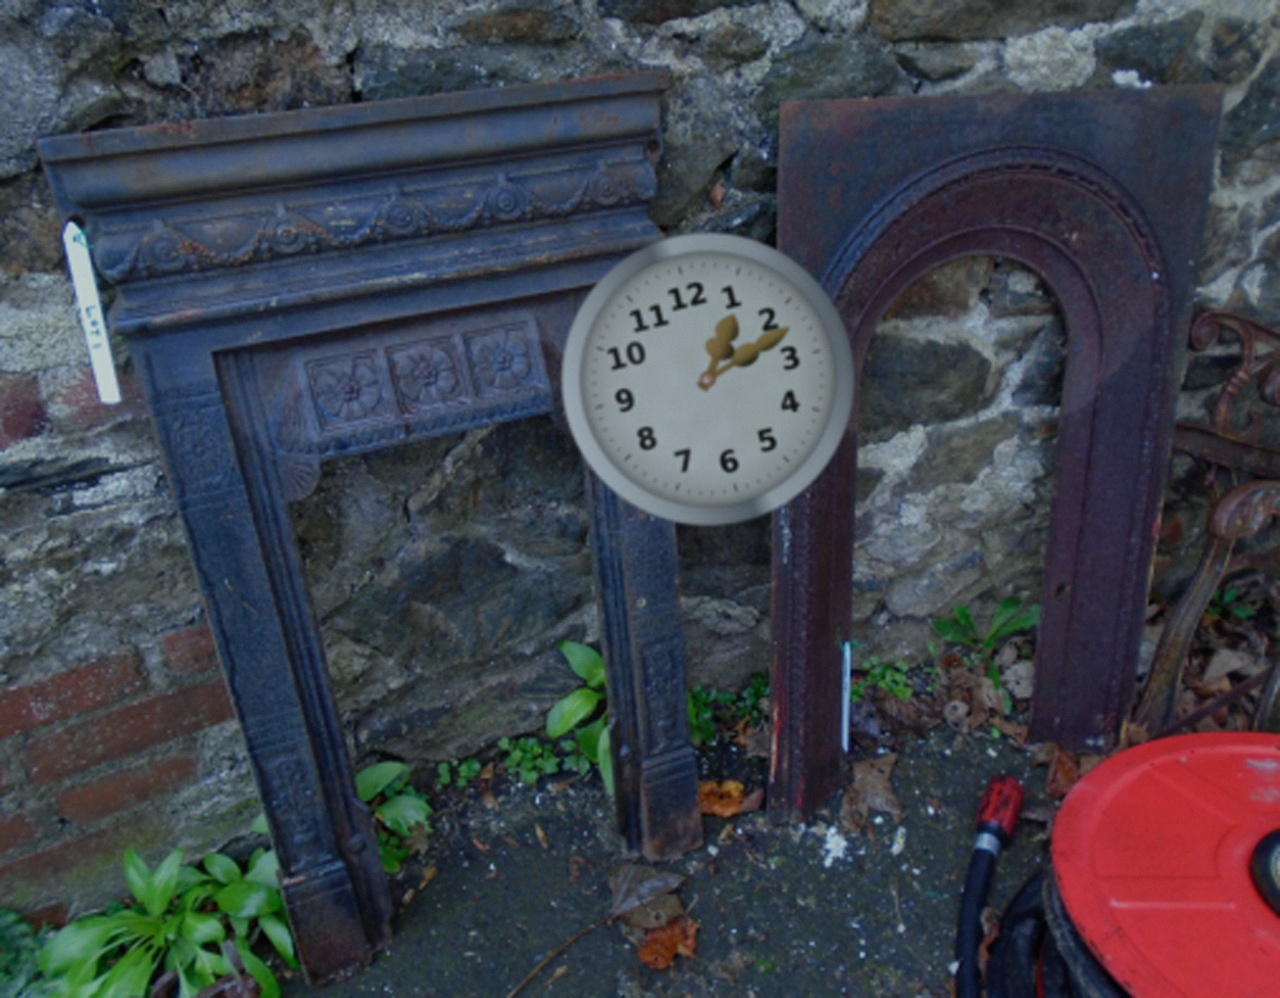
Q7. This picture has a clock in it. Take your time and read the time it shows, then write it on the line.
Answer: 1:12
